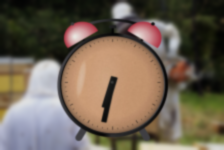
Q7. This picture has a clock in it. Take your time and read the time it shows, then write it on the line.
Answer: 6:32
